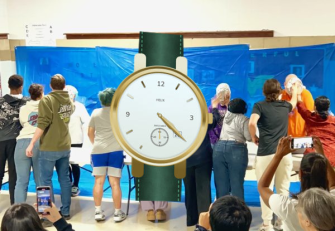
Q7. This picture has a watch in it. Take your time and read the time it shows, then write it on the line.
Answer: 4:22
